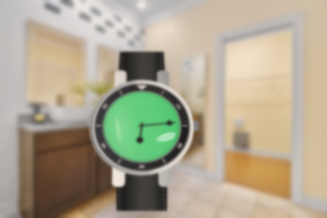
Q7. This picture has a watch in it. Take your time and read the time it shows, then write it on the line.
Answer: 6:14
